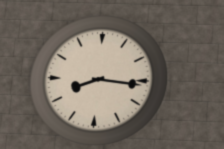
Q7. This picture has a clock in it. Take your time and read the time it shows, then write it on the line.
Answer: 8:16
